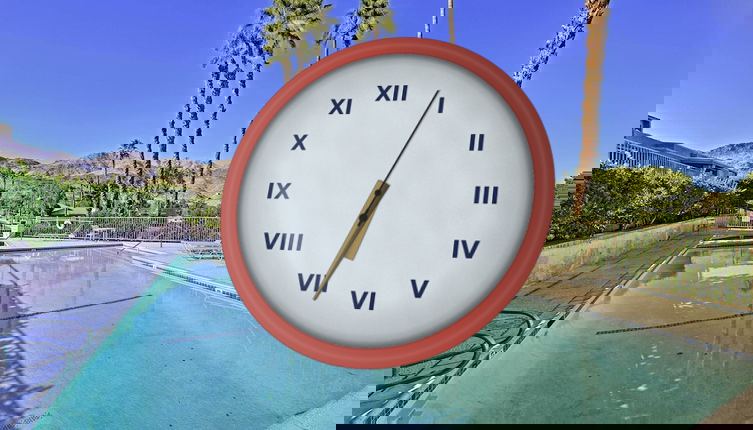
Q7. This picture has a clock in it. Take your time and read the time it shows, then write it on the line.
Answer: 6:34:04
